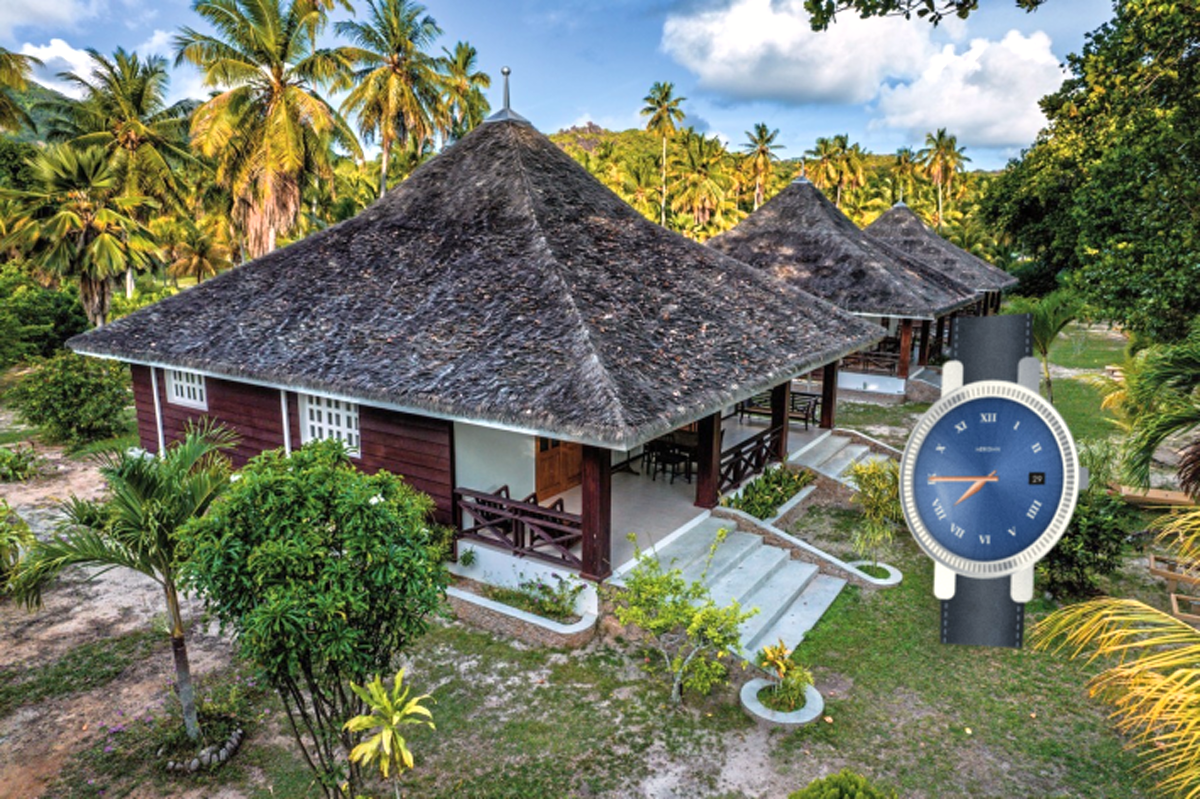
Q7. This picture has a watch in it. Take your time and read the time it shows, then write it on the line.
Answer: 7:45
